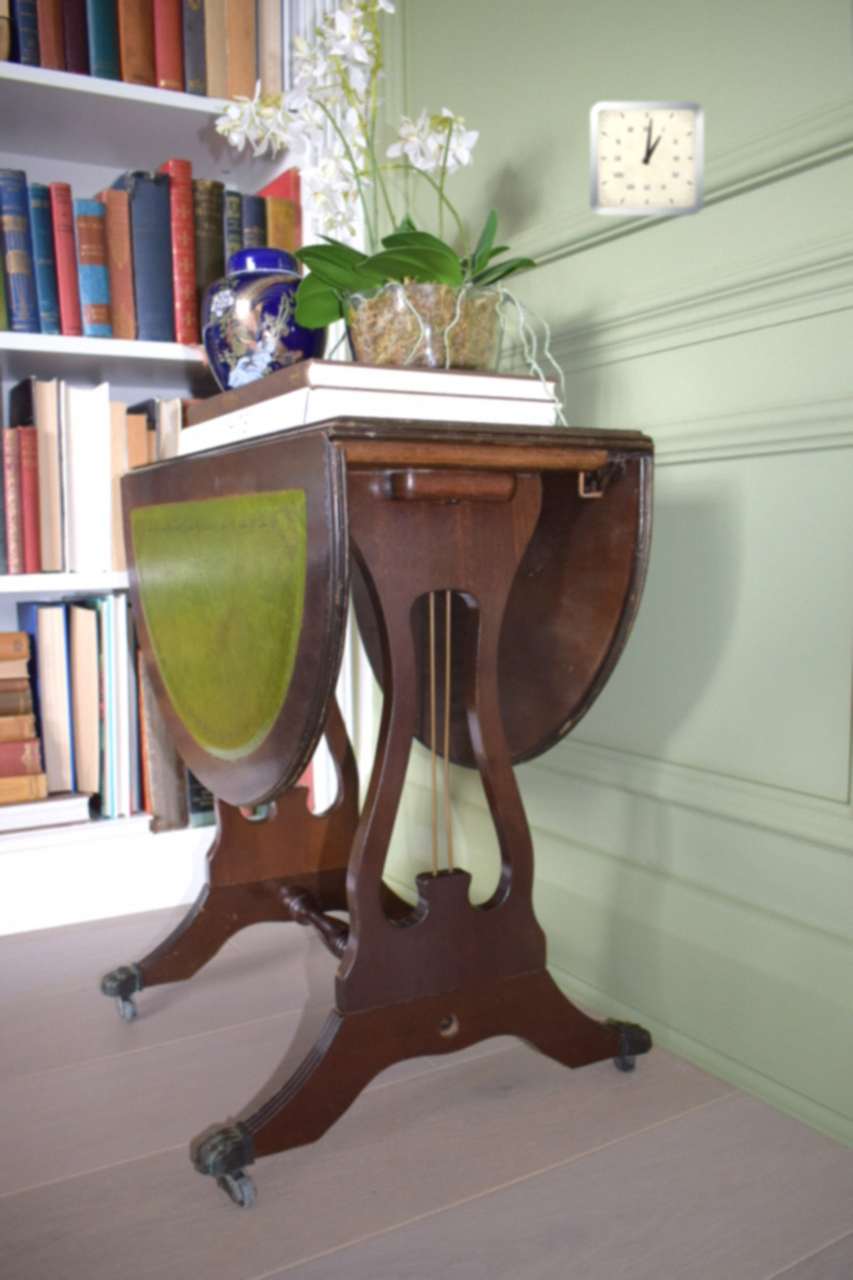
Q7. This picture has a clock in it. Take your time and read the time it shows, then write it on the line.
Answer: 1:01
